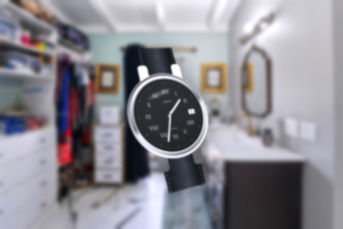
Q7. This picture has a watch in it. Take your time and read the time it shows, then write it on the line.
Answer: 1:33
